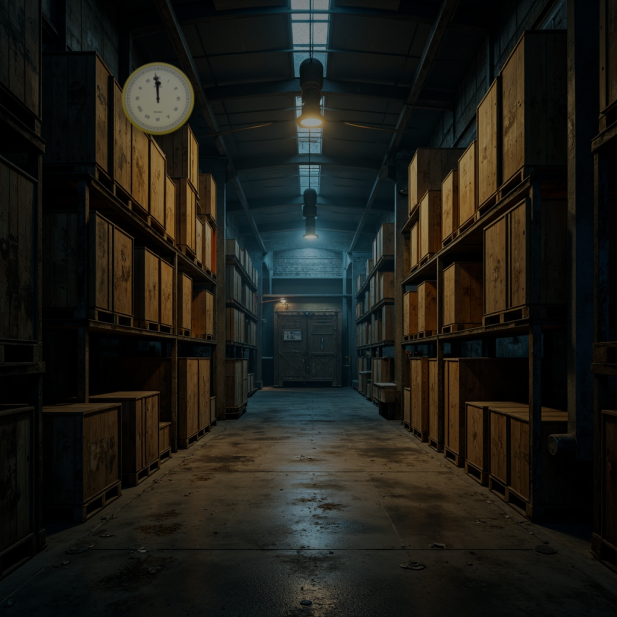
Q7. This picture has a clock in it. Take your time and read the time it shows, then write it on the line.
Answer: 11:59
